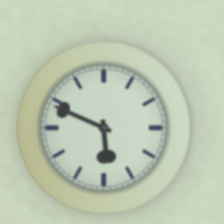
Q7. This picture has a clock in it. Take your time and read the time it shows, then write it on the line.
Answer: 5:49
